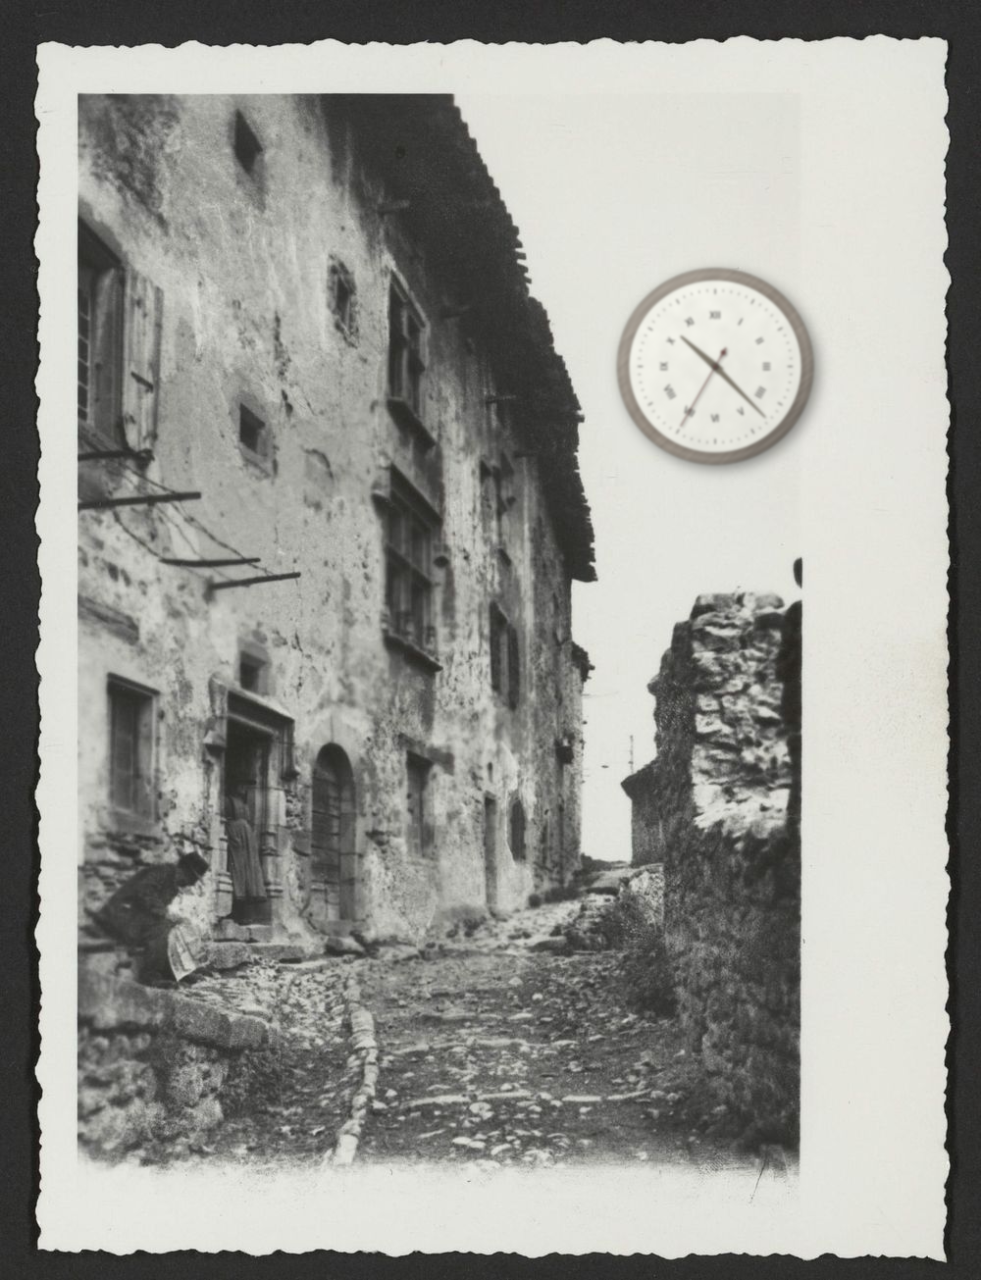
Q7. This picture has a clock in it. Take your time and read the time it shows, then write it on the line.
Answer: 10:22:35
